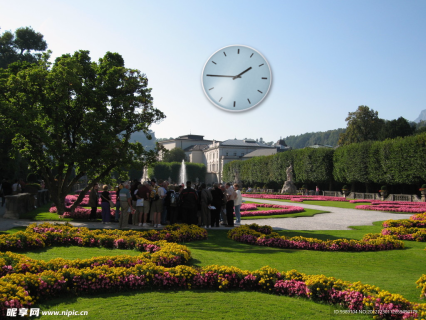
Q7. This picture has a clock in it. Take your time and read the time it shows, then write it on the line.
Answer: 1:45
